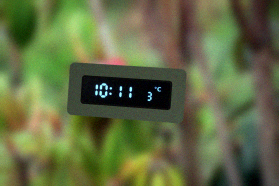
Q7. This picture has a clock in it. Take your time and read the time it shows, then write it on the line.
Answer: 10:11
